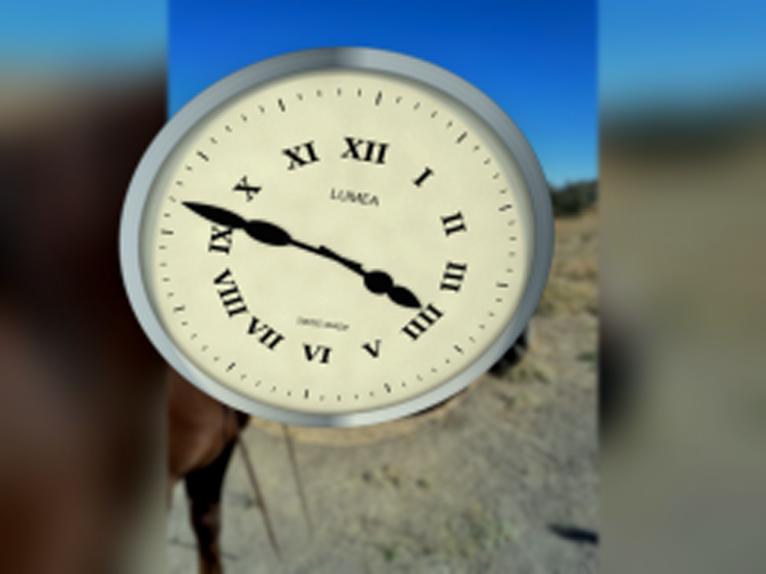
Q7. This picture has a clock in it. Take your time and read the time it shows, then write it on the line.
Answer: 3:47
